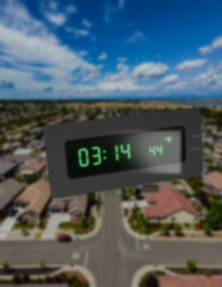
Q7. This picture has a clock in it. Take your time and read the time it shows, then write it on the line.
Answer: 3:14
